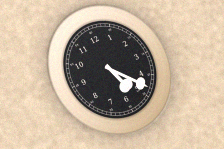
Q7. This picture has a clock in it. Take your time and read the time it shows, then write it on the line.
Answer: 5:23
